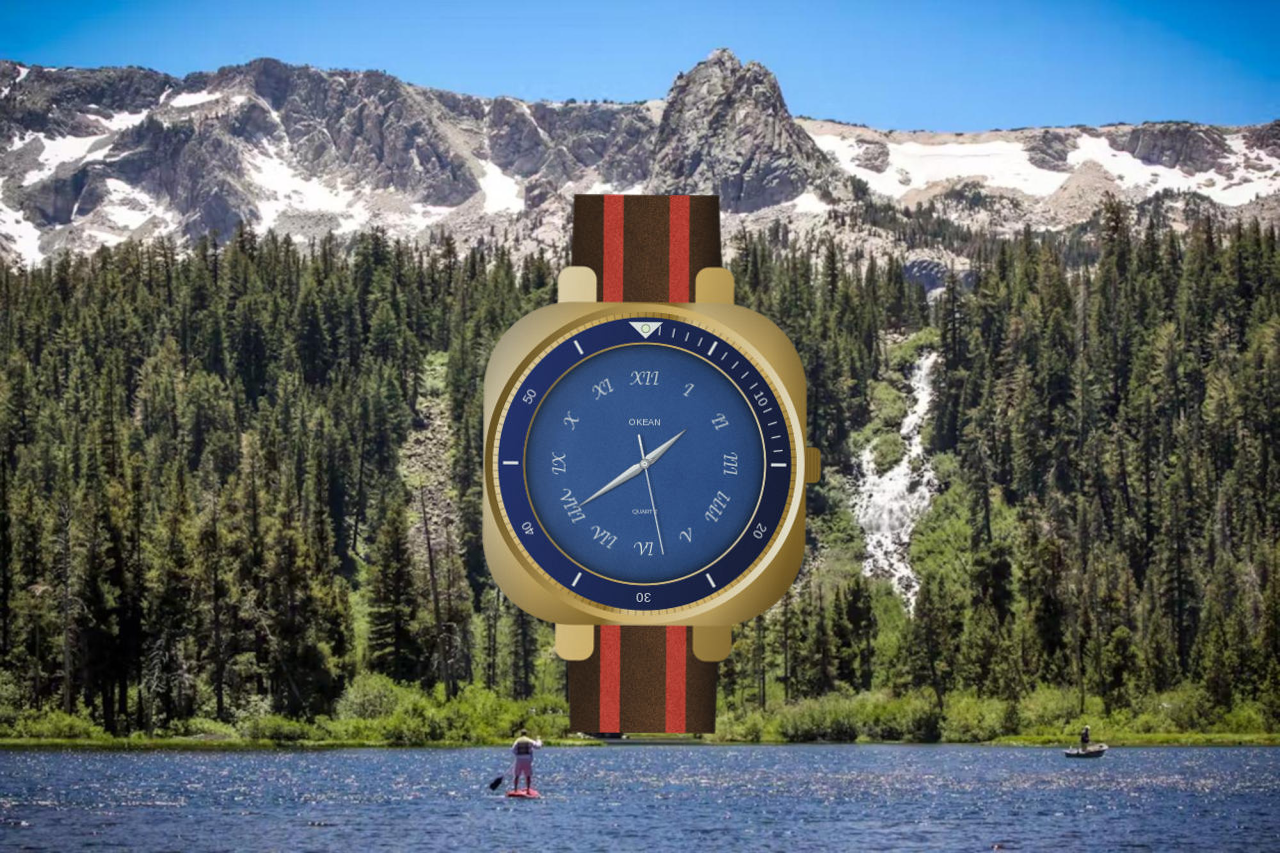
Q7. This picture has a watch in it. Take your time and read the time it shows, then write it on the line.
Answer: 1:39:28
